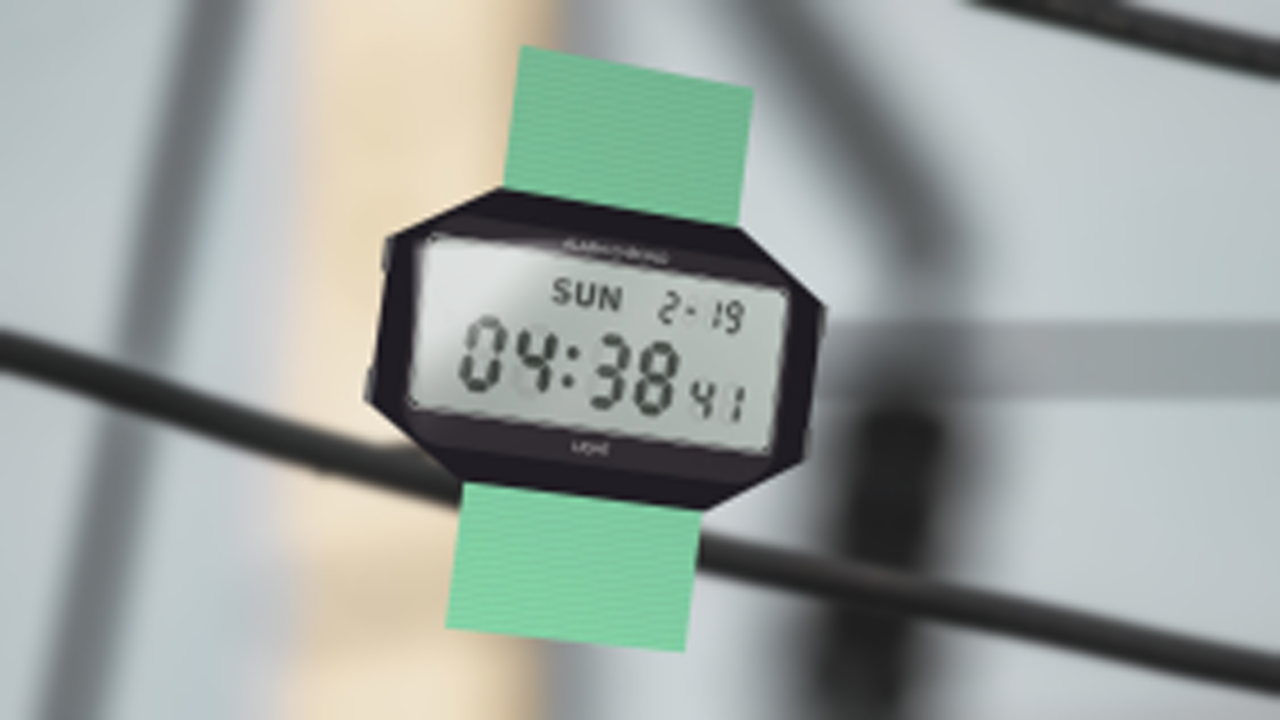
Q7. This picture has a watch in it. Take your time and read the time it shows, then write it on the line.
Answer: 4:38:41
